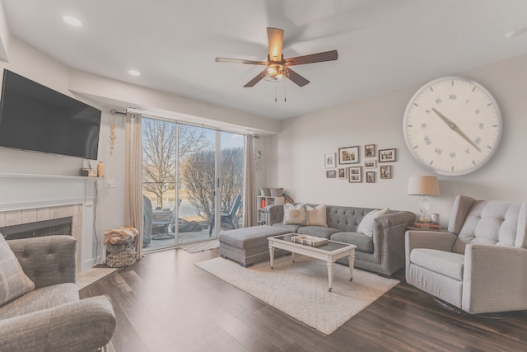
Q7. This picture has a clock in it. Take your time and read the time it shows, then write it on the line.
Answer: 10:22
